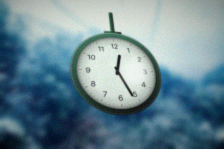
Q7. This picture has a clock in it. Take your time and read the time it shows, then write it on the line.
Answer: 12:26
